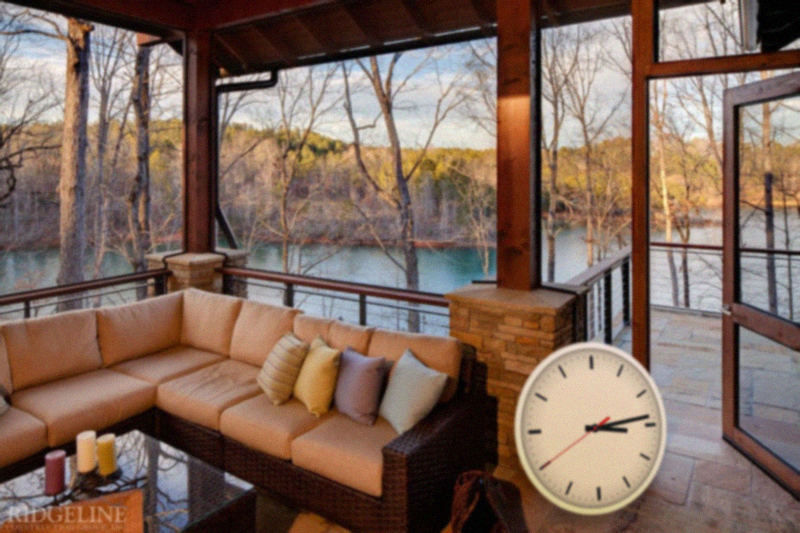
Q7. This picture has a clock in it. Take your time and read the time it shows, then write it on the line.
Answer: 3:13:40
